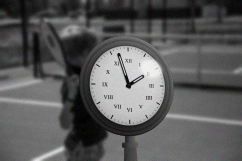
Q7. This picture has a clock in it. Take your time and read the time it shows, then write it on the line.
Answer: 1:57
